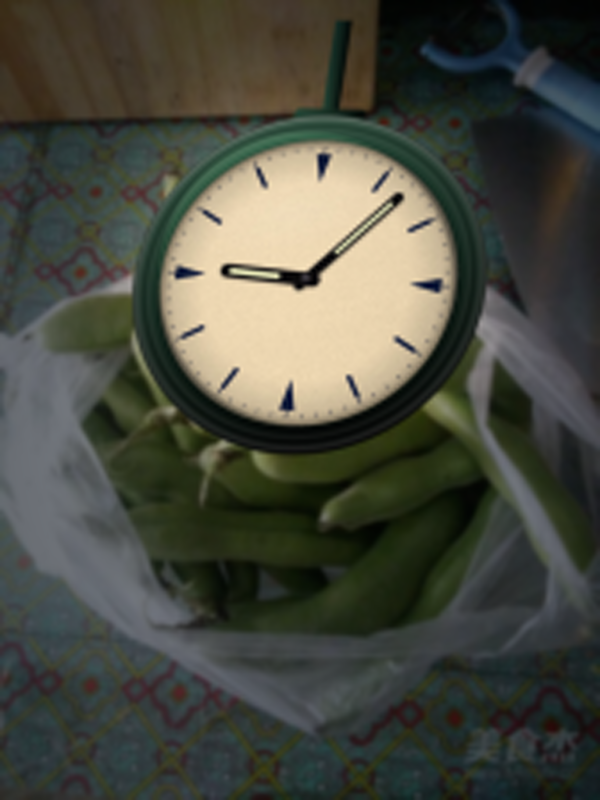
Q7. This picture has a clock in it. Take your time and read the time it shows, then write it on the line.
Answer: 9:07
